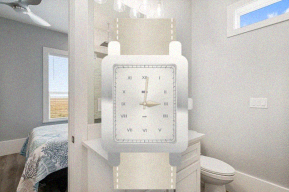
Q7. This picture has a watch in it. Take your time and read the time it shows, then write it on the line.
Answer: 3:01
